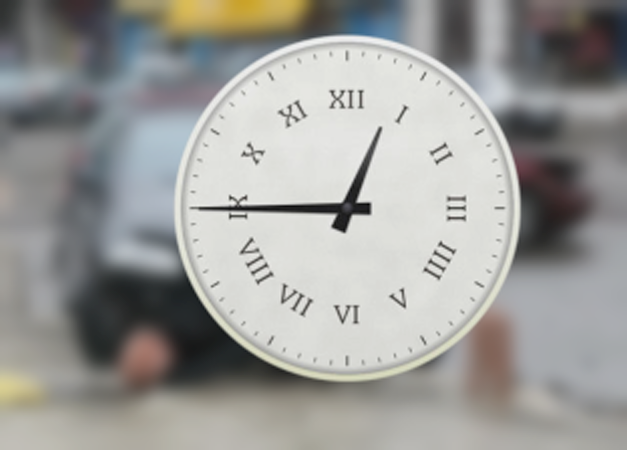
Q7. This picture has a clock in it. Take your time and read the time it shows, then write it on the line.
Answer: 12:45
